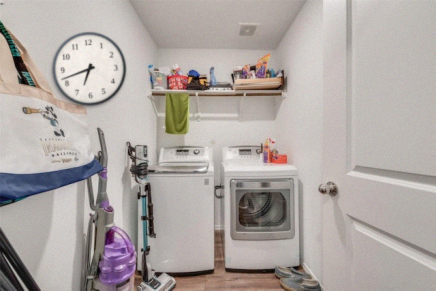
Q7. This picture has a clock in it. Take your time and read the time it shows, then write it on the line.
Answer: 6:42
